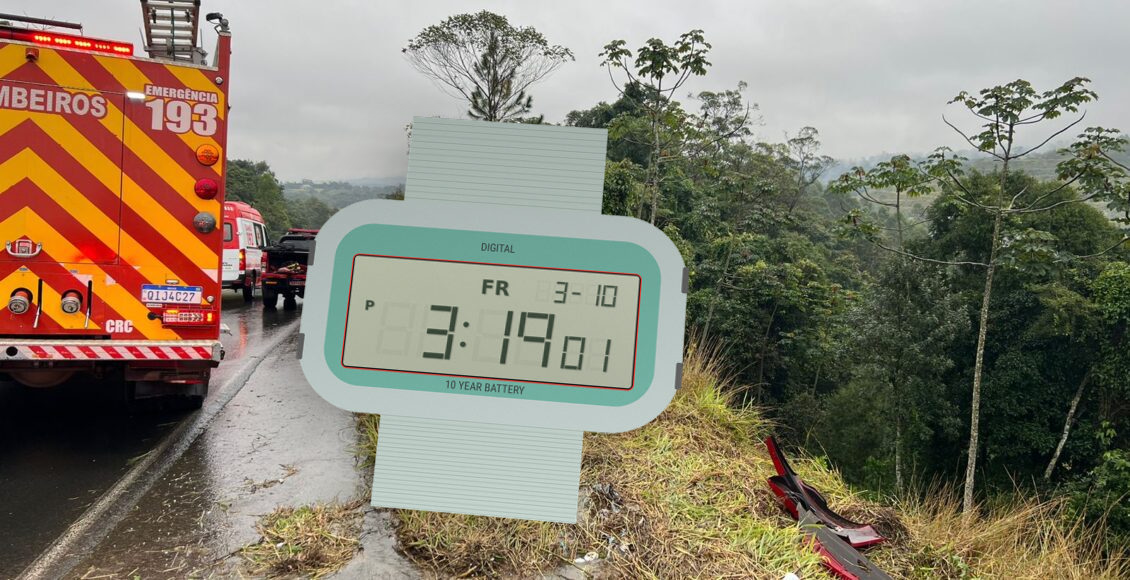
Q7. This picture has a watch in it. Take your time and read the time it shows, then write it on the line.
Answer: 3:19:01
